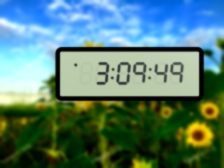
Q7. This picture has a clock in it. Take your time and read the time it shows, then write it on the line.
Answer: 3:09:49
